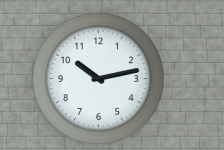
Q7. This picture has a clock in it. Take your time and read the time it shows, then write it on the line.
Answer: 10:13
